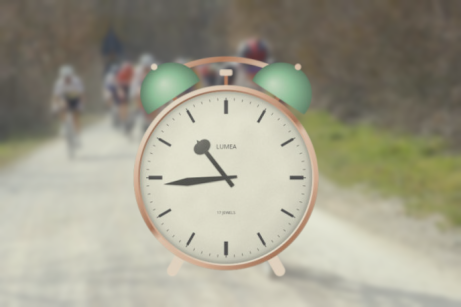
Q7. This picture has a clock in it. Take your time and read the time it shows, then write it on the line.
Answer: 10:44
